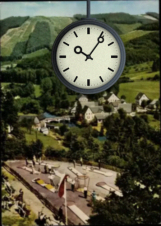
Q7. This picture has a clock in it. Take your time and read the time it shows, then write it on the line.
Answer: 10:06
